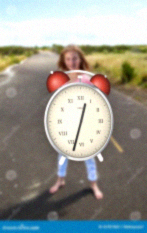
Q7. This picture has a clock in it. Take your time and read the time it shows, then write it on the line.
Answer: 12:33
